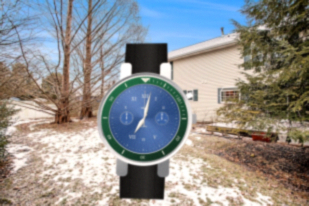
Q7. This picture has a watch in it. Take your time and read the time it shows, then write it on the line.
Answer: 7:02
